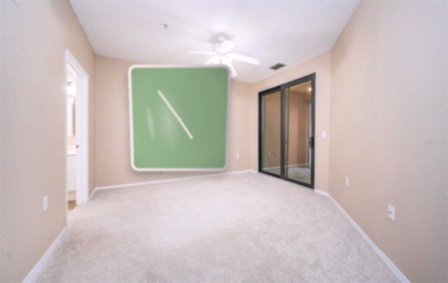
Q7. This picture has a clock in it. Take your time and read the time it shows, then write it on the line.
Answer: 4:54
